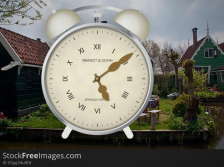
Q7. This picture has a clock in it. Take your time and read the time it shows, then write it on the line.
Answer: 5:09
